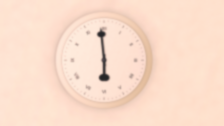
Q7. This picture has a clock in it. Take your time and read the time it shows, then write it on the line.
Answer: 5:59
